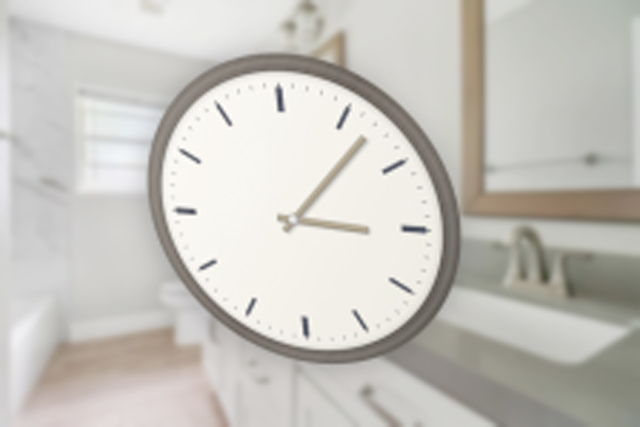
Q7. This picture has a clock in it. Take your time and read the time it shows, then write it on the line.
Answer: 3:07
